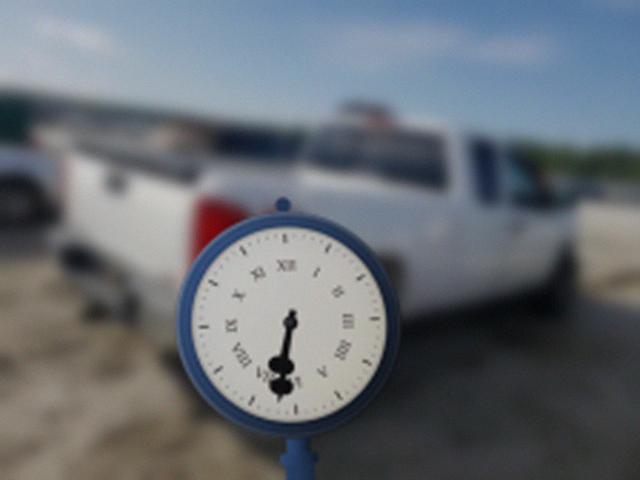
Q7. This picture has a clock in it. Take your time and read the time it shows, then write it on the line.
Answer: 6:32
